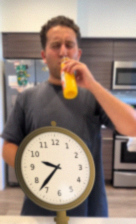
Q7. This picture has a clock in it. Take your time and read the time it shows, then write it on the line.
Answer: 9:37
